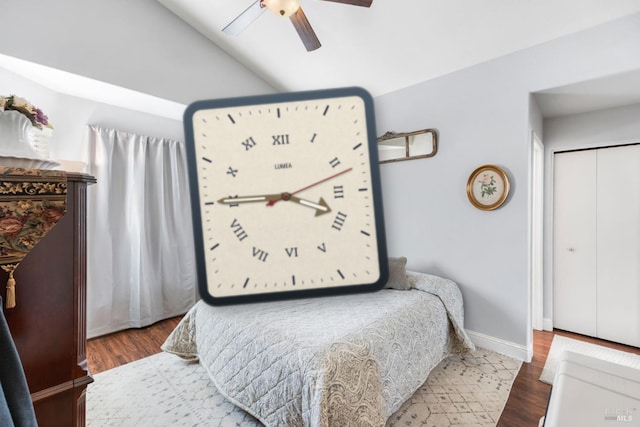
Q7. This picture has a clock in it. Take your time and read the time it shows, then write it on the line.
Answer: 3:45:12
